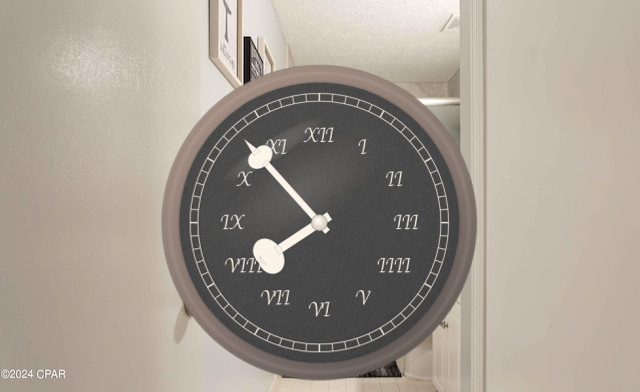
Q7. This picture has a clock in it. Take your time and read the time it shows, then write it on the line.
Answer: 7:53
